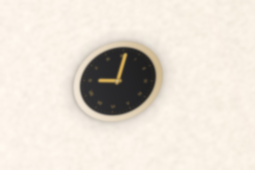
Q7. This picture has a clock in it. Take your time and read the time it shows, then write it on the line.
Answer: 9:01
